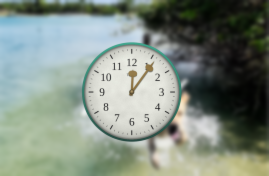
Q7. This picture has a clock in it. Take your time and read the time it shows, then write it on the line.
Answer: 12:06
